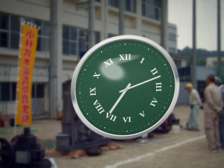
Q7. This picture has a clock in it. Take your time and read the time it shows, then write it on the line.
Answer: 7:12
